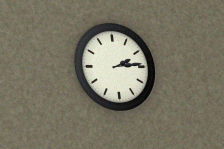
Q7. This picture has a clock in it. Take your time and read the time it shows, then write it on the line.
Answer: 2:14
